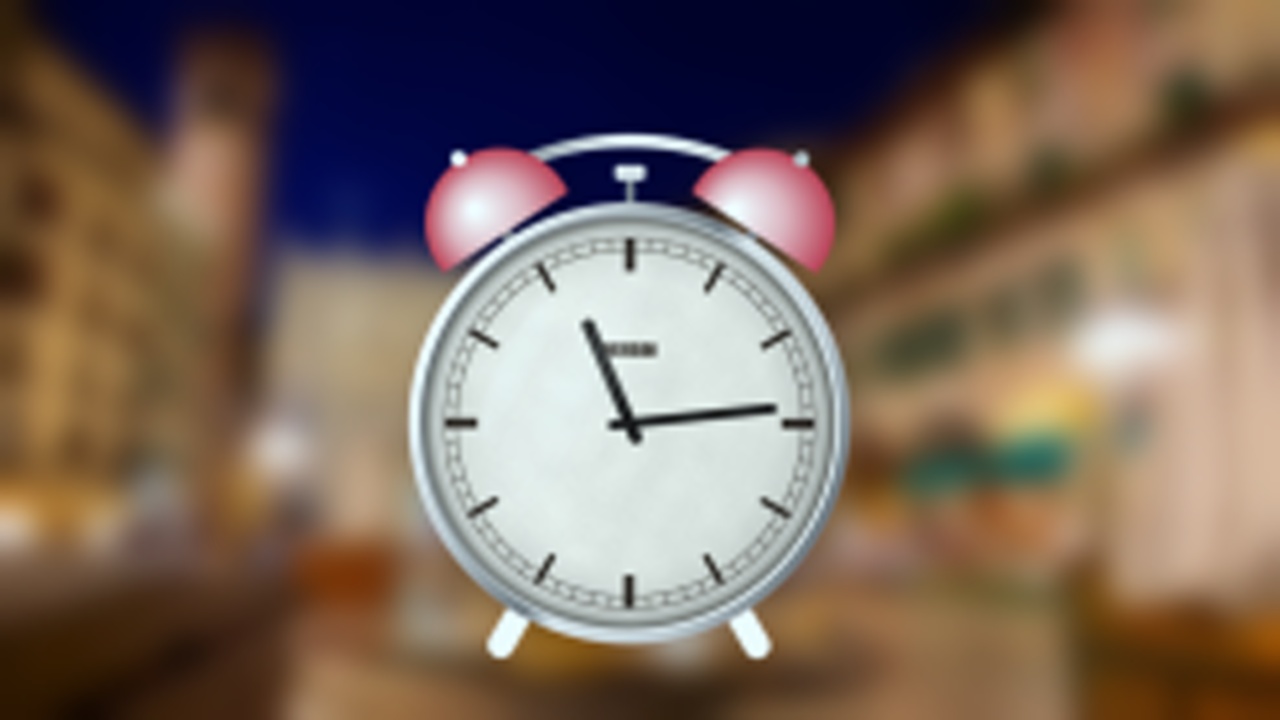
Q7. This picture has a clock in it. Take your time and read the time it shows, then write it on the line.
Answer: 11:14
